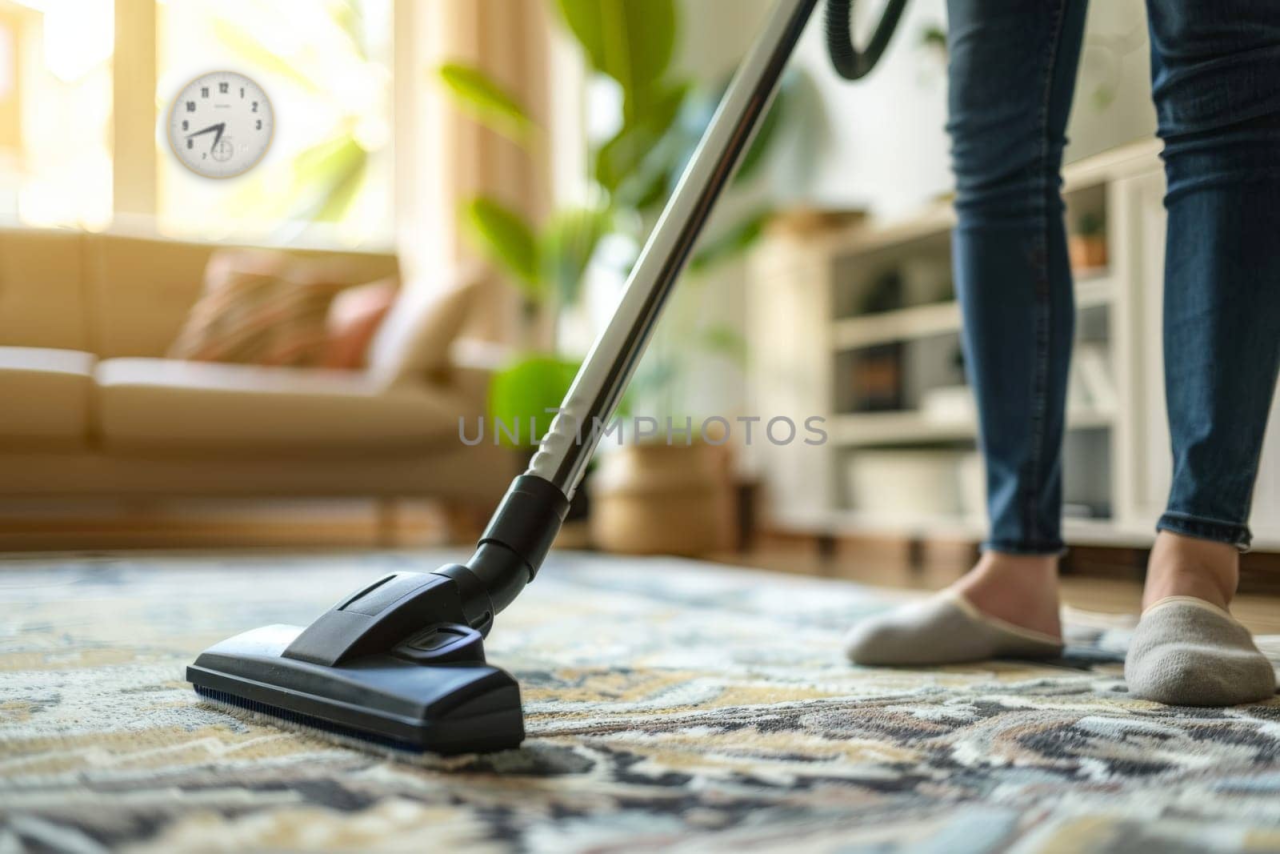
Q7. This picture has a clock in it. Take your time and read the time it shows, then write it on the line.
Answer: 6:42
